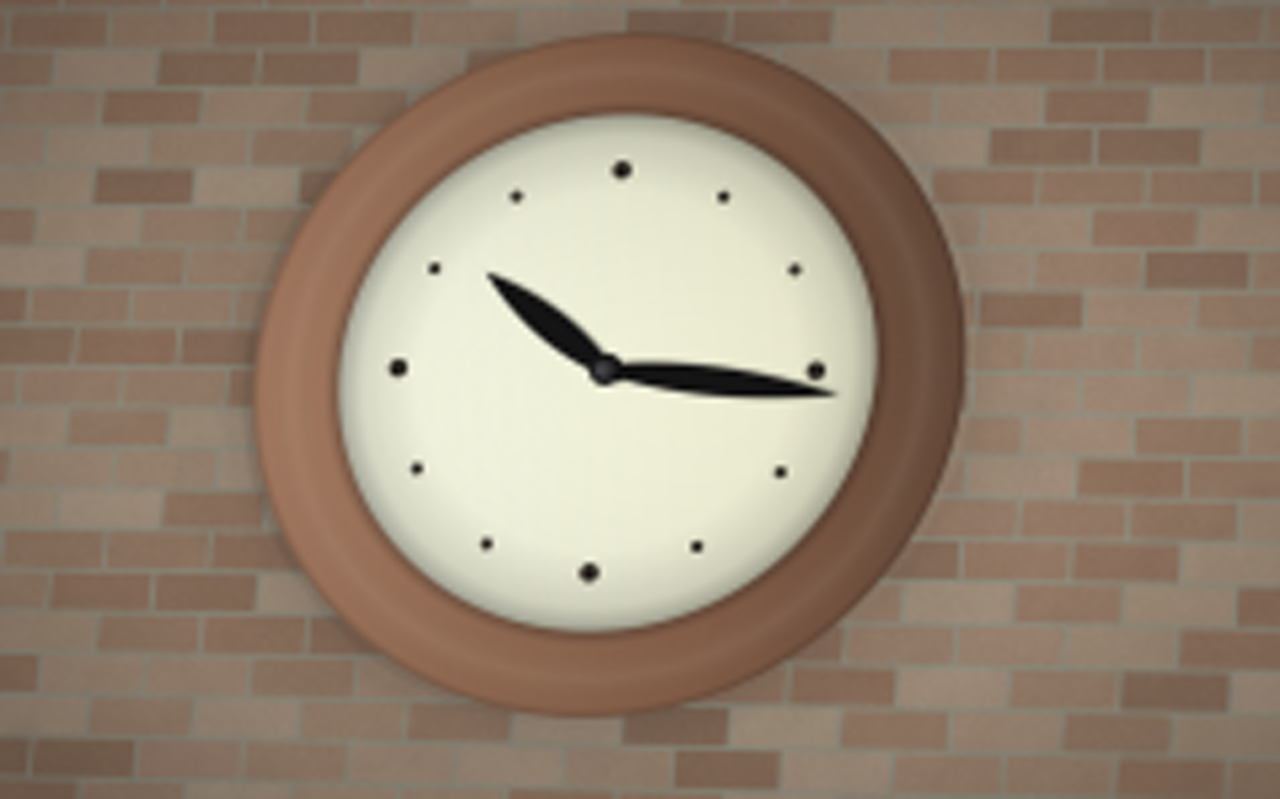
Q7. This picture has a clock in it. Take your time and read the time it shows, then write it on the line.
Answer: 10:16
